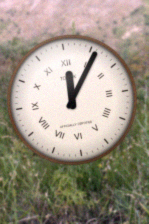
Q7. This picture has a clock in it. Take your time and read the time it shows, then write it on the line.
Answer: 12:06
